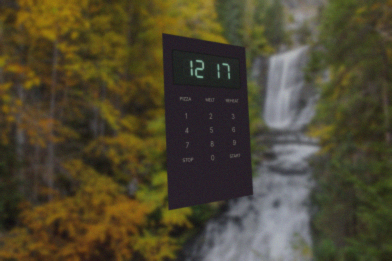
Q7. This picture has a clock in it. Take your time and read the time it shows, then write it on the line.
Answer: 12:17
